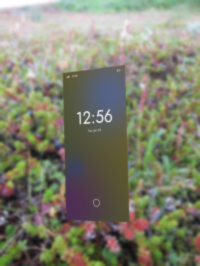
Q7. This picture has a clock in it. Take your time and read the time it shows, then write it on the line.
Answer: 12:56
